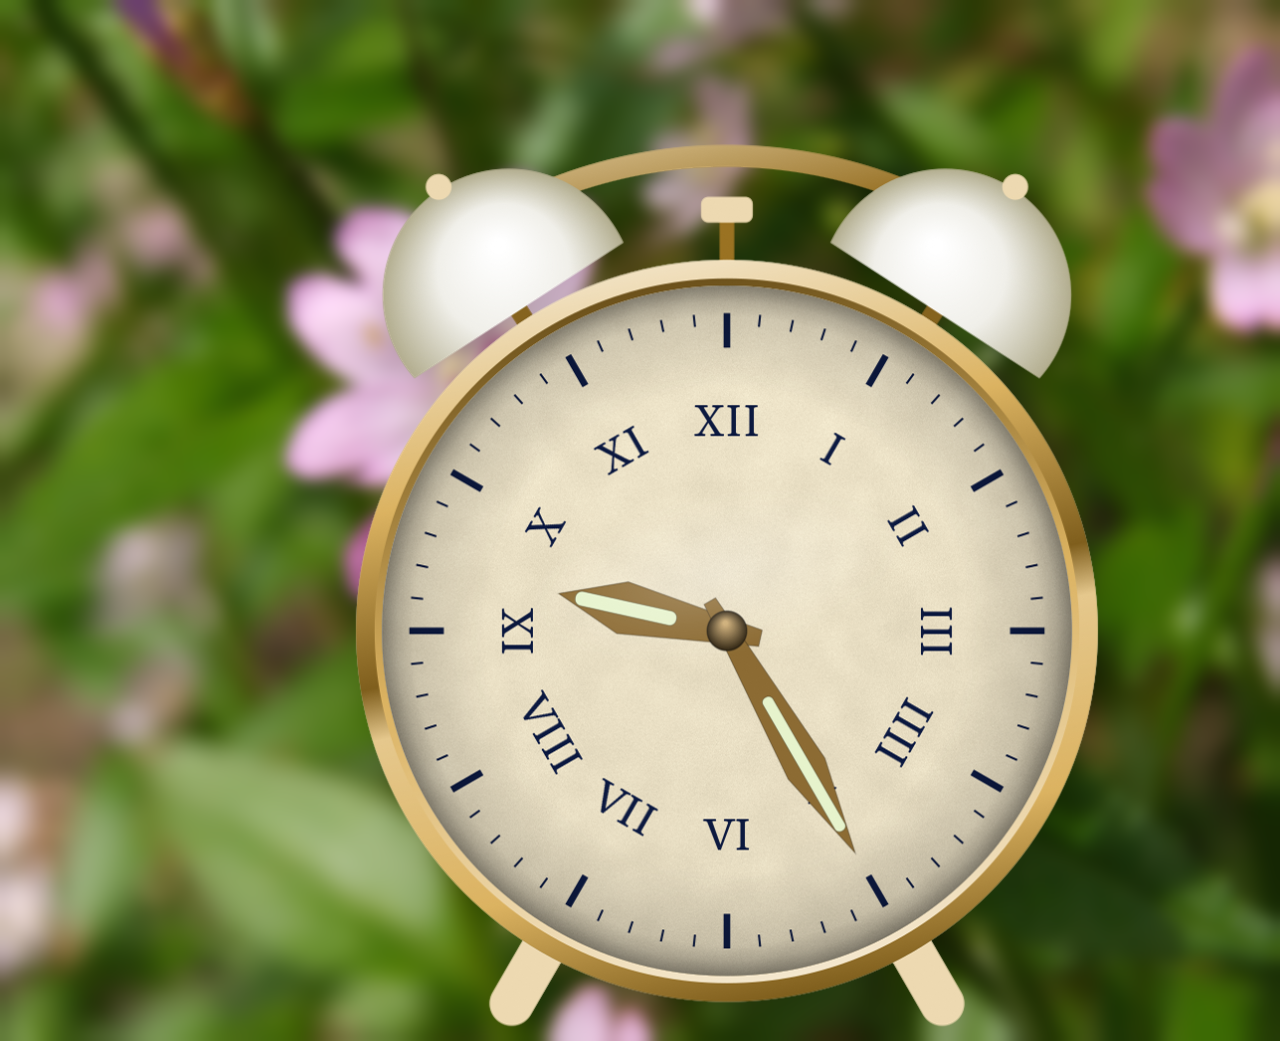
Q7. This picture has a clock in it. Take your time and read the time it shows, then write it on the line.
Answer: 9:25
